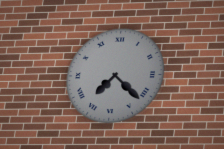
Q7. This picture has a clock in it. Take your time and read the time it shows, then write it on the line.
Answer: 7:22
